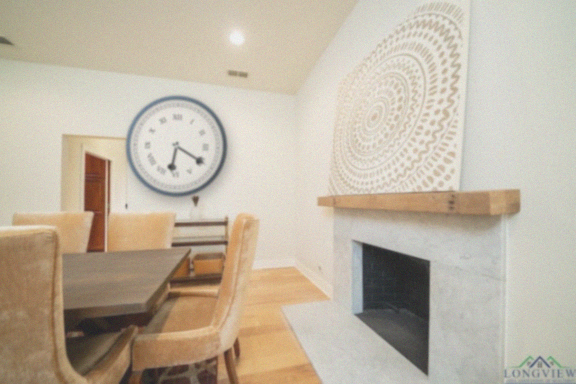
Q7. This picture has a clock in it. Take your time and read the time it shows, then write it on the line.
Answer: 6:20
